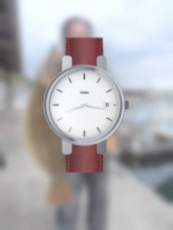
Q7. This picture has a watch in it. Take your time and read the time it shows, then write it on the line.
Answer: 8:17
